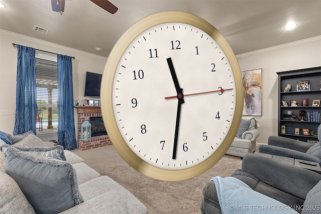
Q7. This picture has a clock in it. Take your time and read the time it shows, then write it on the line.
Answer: 11:32:15
